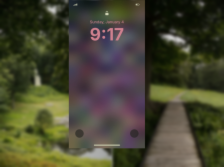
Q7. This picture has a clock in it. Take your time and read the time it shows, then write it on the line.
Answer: 9:17
